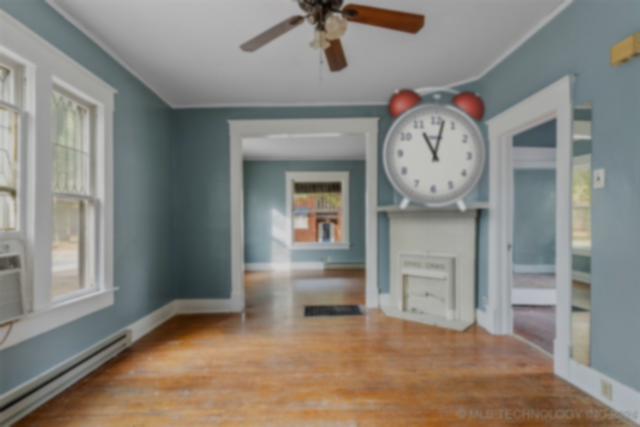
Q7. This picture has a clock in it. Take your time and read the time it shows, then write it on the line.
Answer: 11:02
